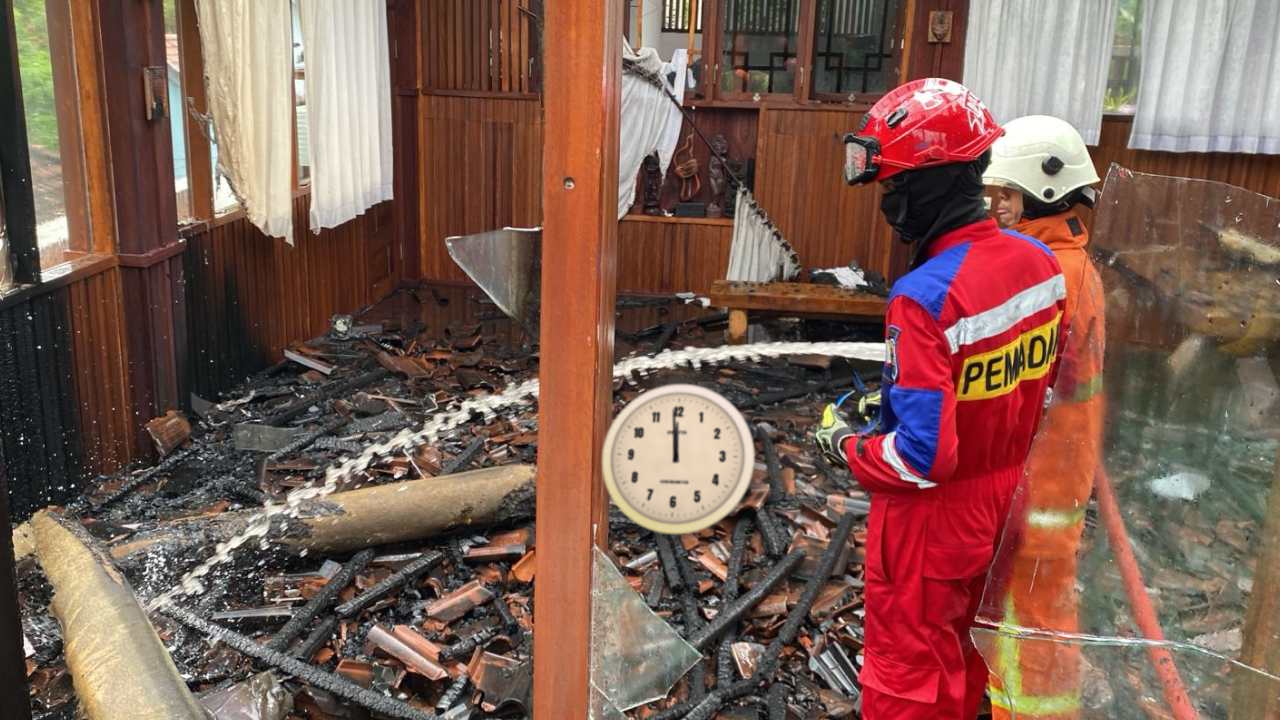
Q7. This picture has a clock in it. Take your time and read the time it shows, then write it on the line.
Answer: 11:59
